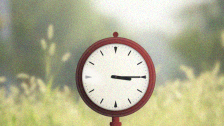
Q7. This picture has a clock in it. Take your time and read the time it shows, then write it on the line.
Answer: 3:15
